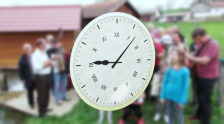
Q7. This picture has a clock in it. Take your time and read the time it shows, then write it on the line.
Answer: 9:07
